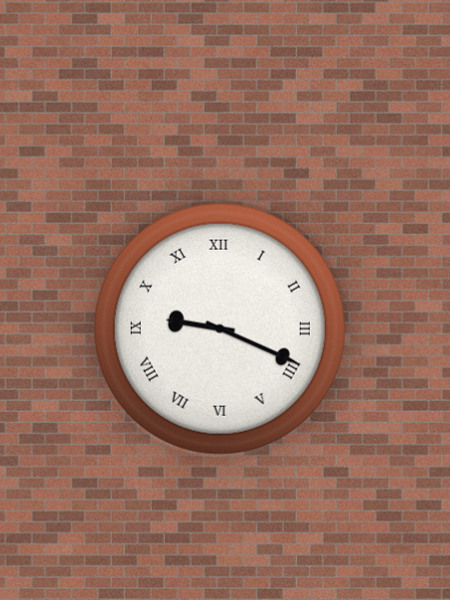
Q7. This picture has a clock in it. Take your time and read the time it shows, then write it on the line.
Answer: 9:19
